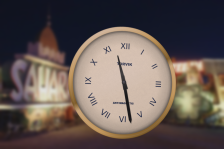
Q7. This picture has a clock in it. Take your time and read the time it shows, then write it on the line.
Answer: 11:28
